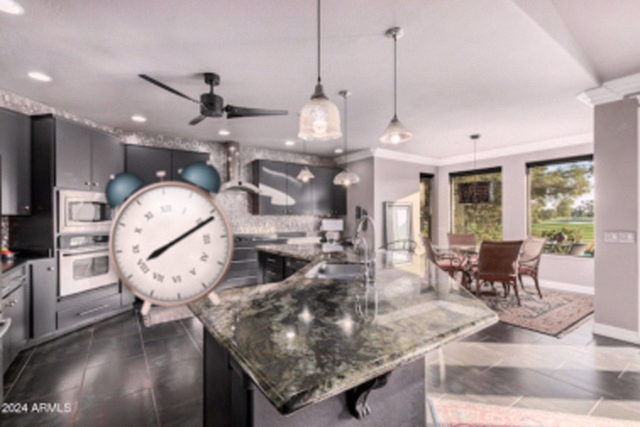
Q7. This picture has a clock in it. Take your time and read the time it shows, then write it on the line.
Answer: 8:11
